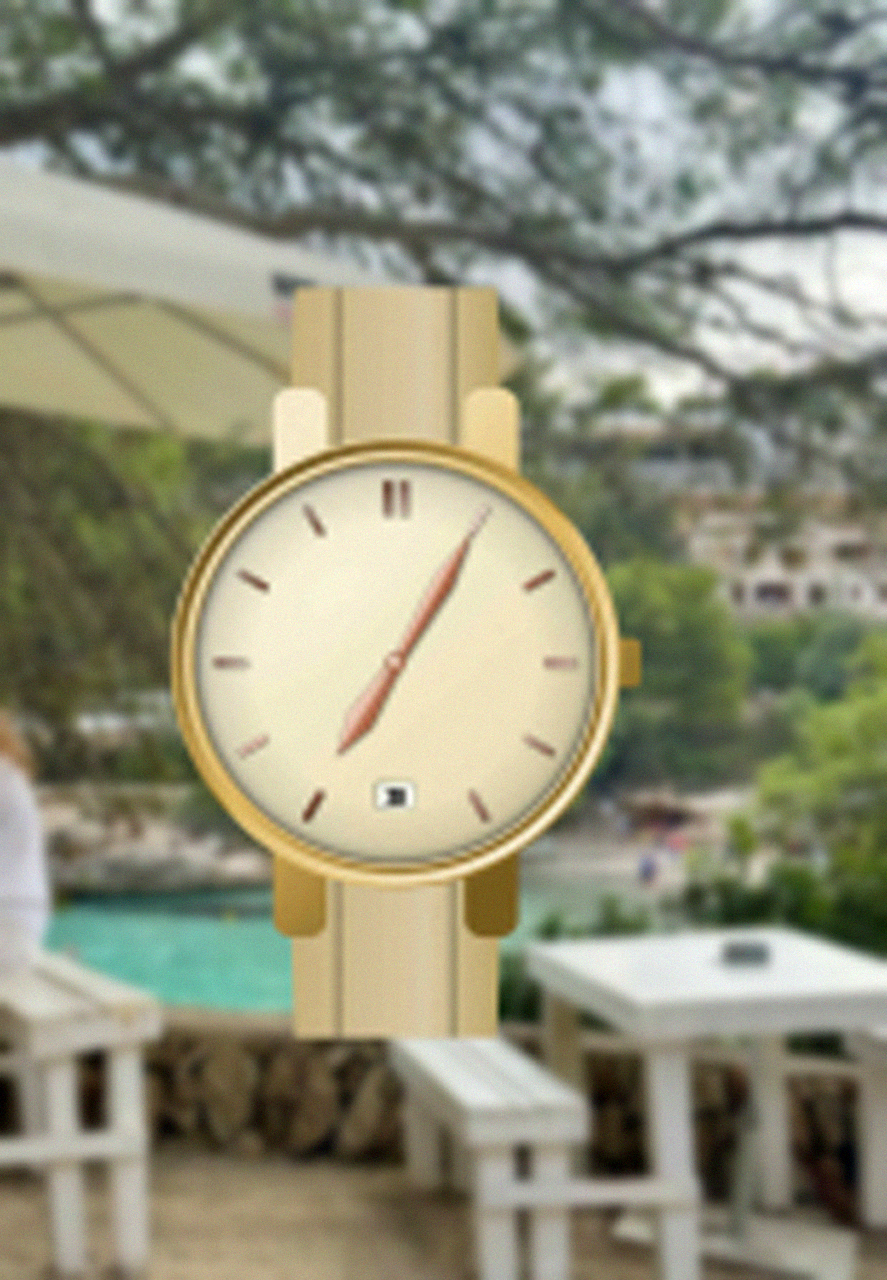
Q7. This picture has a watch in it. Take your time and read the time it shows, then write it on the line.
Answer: 7:05
